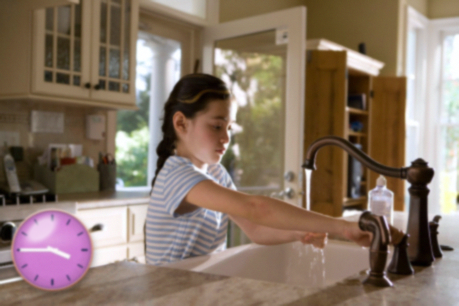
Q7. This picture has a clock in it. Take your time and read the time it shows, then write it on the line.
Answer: 3:45
